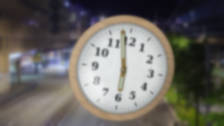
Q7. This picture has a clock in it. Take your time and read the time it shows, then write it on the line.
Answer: 5:58
